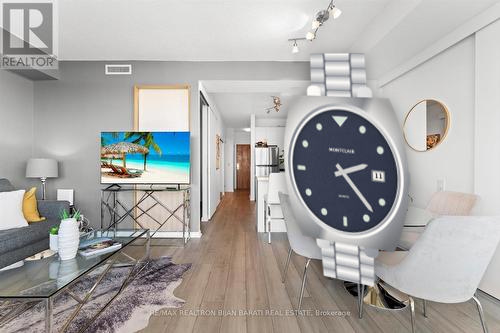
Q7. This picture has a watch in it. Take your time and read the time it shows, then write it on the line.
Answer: 2:23
